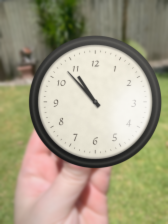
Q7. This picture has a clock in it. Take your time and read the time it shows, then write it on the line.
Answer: 10:53
